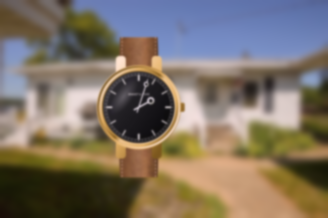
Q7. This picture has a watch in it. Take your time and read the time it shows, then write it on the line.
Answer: 2:03
